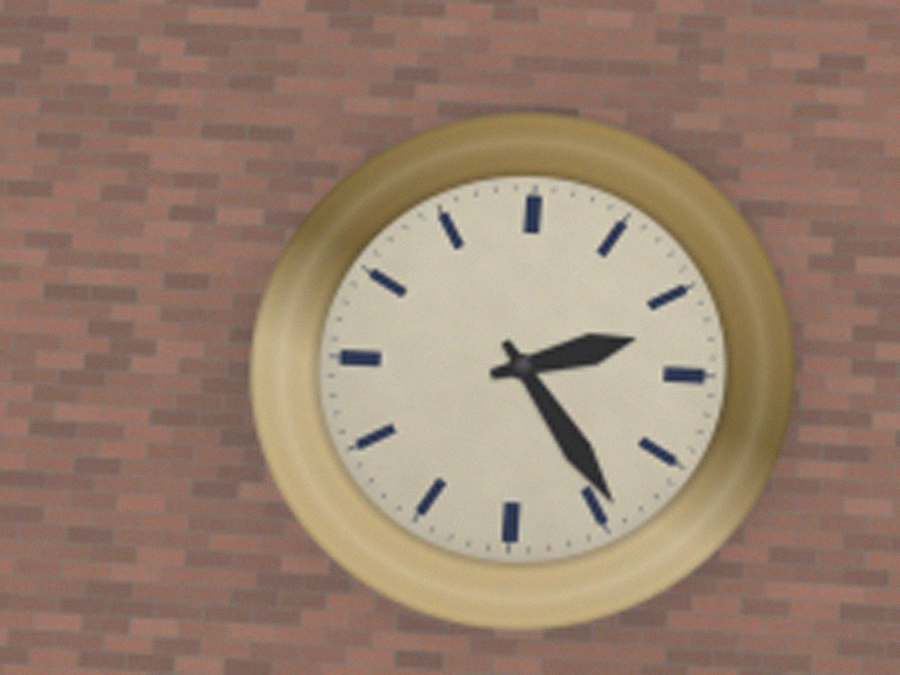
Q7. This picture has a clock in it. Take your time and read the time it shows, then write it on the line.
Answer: 2:24
